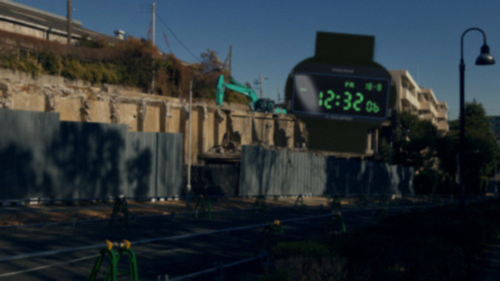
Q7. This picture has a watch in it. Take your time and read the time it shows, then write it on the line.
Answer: 12:32:06
